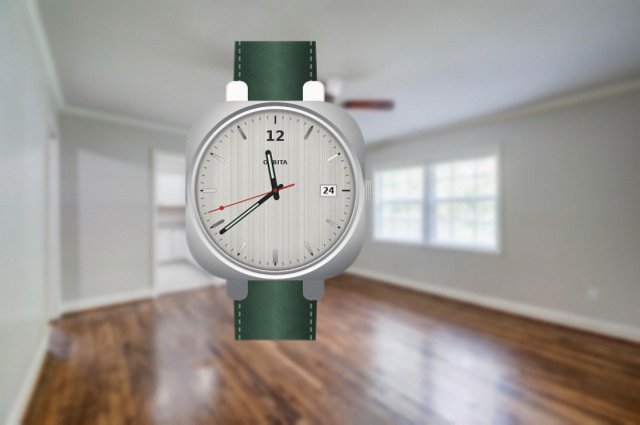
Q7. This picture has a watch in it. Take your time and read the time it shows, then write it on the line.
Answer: 11:38:42
